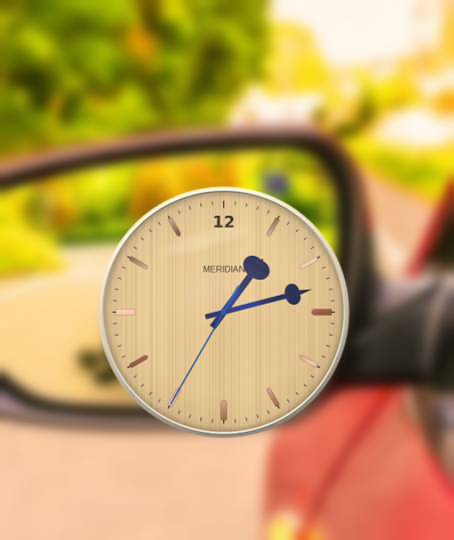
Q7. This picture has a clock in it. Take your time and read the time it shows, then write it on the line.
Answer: 1:12:35
